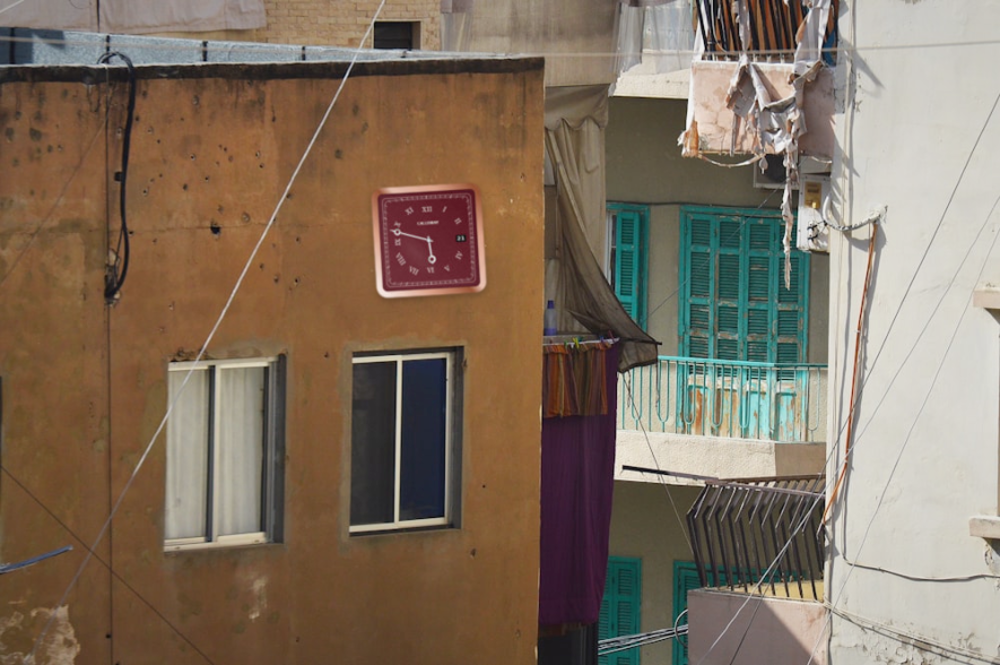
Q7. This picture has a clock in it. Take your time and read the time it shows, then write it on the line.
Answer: 5:48
